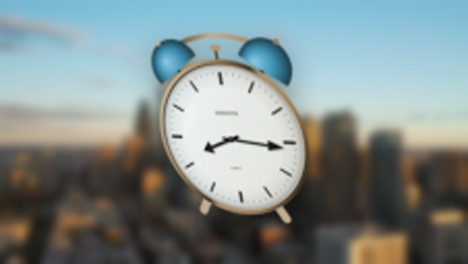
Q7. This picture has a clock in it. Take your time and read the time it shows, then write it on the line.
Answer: 8:16
